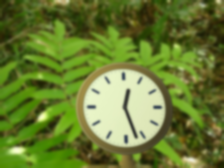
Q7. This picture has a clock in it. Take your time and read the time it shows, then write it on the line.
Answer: 12:27
